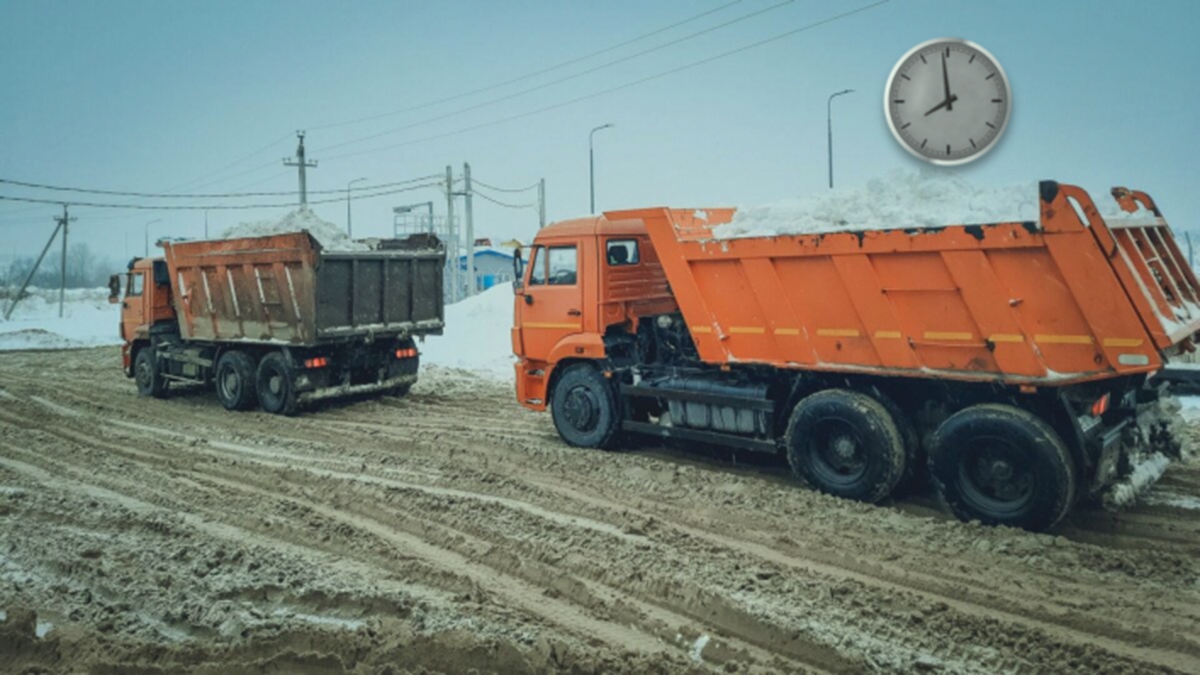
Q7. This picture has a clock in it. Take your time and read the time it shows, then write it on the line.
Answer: 7:59
